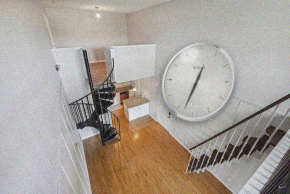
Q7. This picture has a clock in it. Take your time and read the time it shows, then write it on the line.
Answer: 12:33
